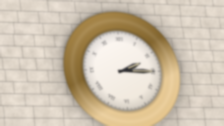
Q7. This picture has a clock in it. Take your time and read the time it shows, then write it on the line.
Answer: 2:15
